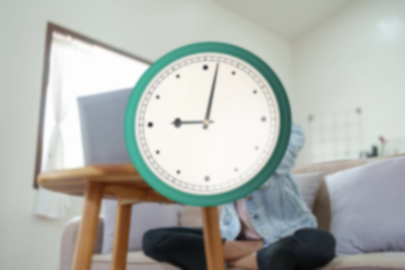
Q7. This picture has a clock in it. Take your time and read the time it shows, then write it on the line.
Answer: 9:02
